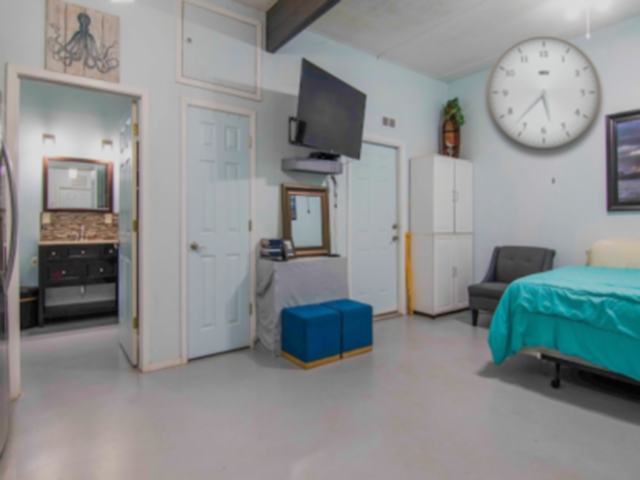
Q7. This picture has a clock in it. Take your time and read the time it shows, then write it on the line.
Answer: 5:37
